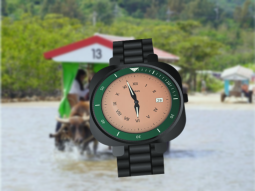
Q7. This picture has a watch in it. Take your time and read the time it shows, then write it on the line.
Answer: 5:57
